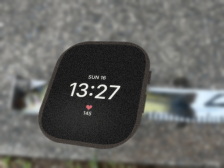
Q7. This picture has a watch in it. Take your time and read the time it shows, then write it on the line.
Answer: 13:27
